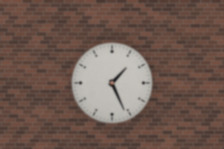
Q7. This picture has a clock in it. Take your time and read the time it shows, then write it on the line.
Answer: 1:26
